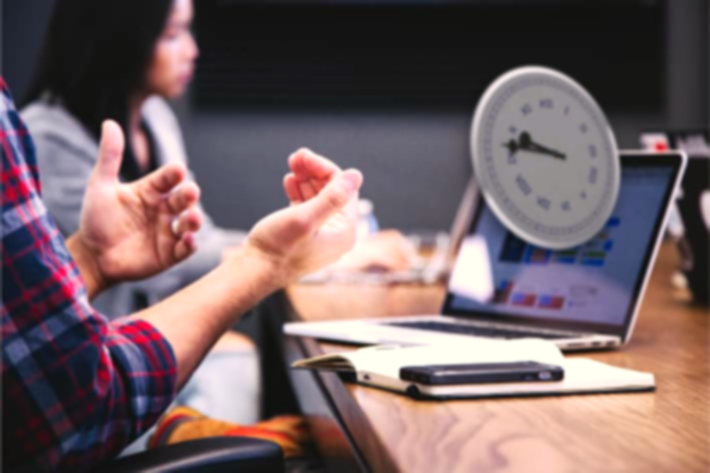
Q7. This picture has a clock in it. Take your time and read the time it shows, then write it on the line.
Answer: 9:47
